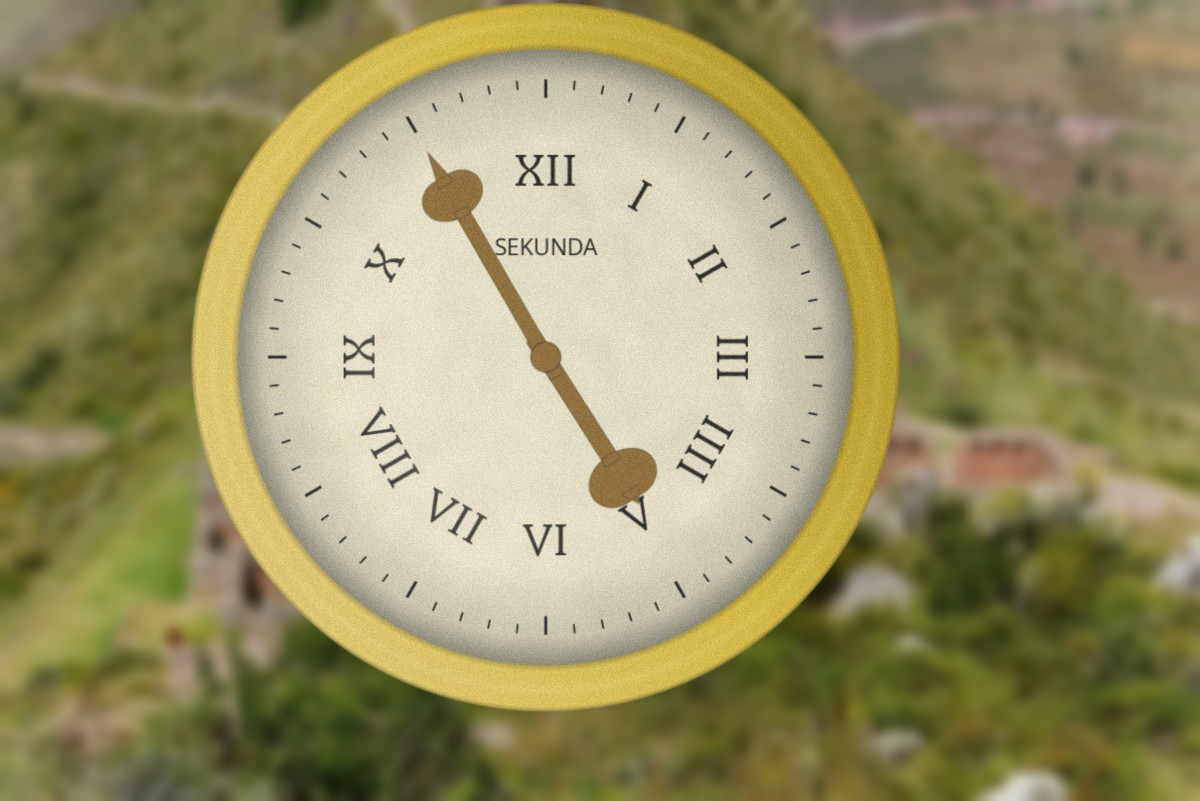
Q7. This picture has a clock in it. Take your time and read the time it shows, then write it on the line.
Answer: 4:55
